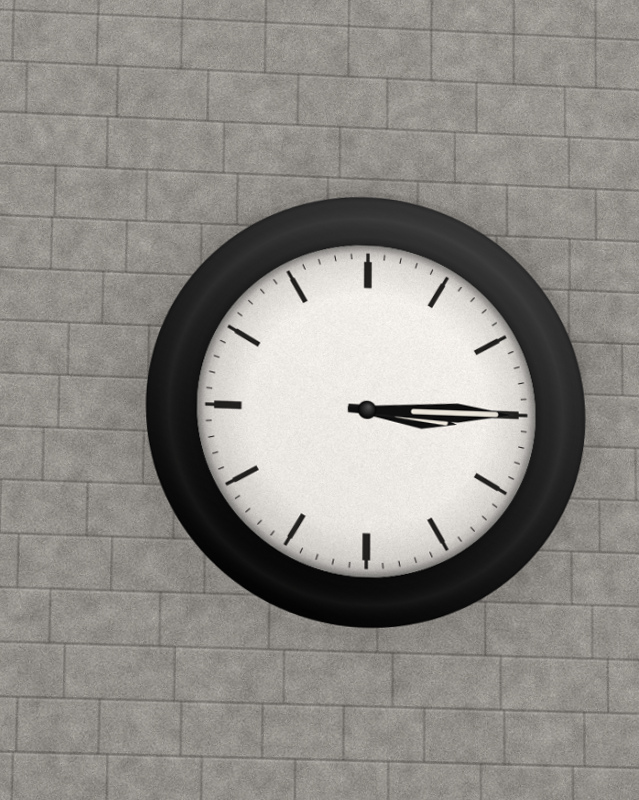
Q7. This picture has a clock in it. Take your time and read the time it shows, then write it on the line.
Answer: 3:15
